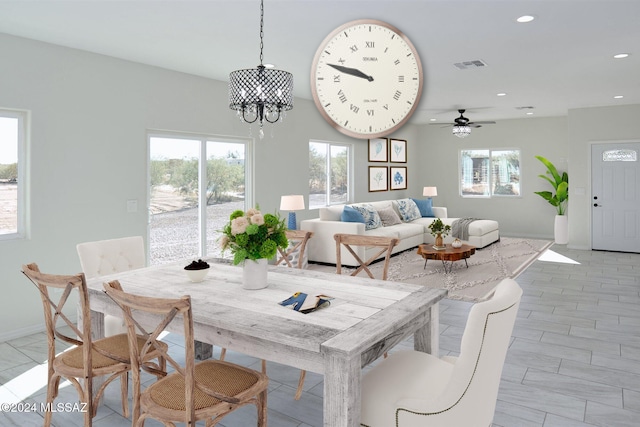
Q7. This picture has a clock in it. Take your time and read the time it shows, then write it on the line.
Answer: 9:48
